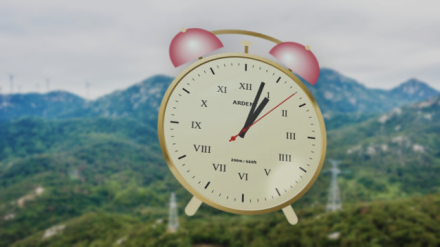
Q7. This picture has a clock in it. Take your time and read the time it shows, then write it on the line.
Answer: 1:03:08
